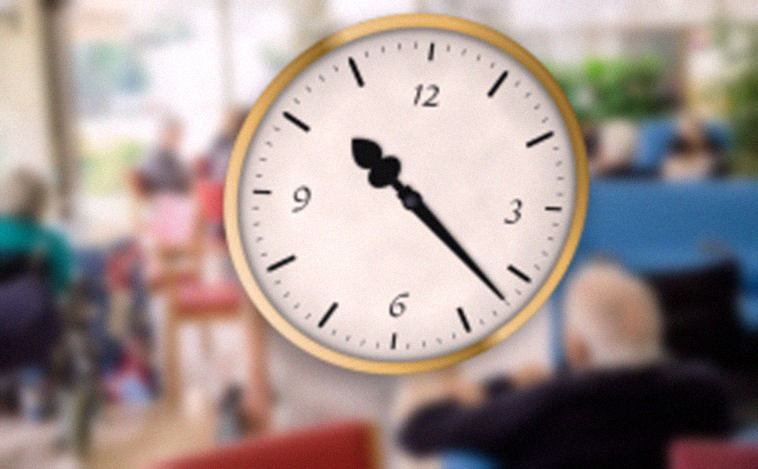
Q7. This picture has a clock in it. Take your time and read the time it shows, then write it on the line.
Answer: 10:22
